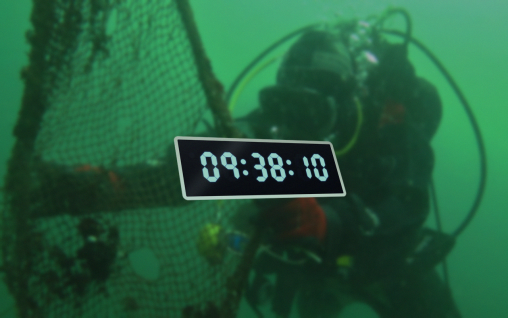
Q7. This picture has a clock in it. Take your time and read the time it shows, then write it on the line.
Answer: 9:38:10
